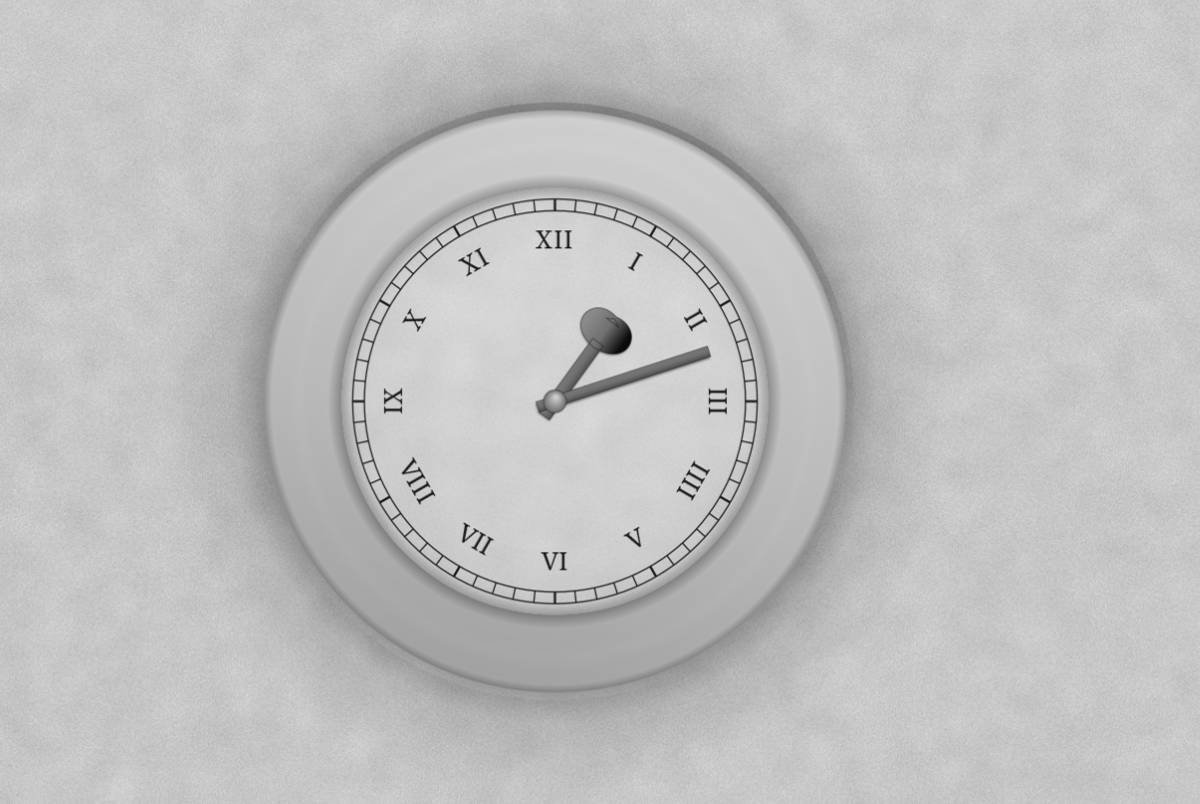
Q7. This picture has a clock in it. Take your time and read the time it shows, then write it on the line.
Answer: 1:12
